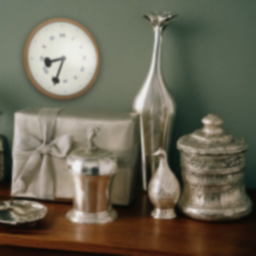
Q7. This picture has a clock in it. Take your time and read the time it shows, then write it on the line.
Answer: 8:34
